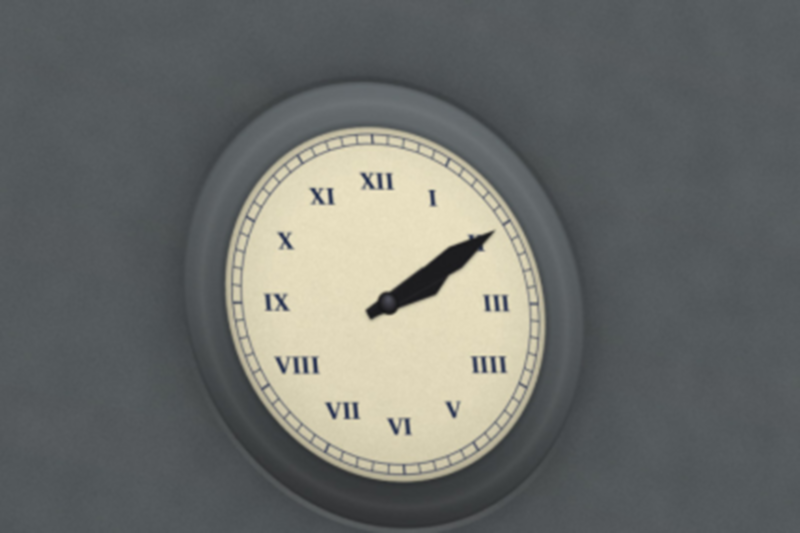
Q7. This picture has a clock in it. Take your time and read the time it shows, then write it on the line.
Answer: 2:10
